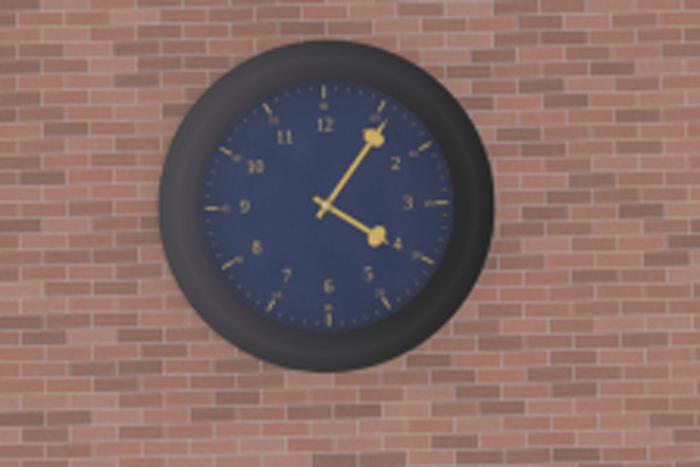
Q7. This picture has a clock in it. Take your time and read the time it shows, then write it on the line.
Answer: 4:06
